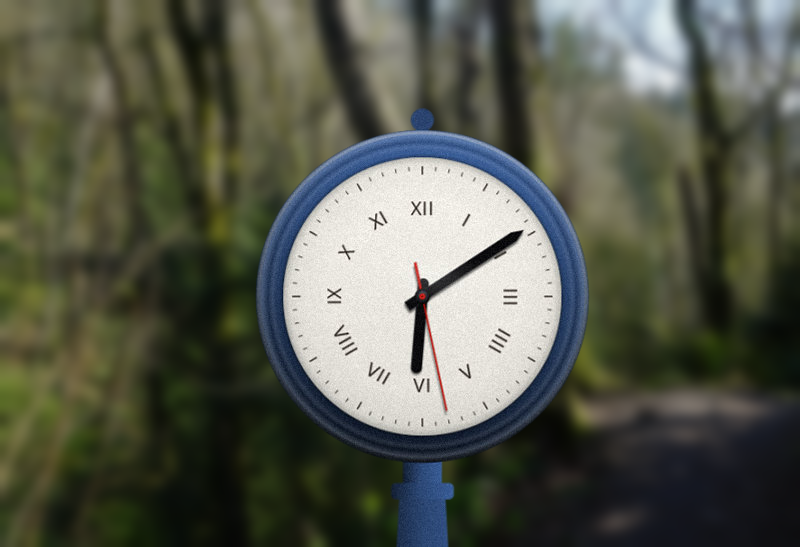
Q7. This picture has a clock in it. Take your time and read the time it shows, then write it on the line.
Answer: 6:09:28
